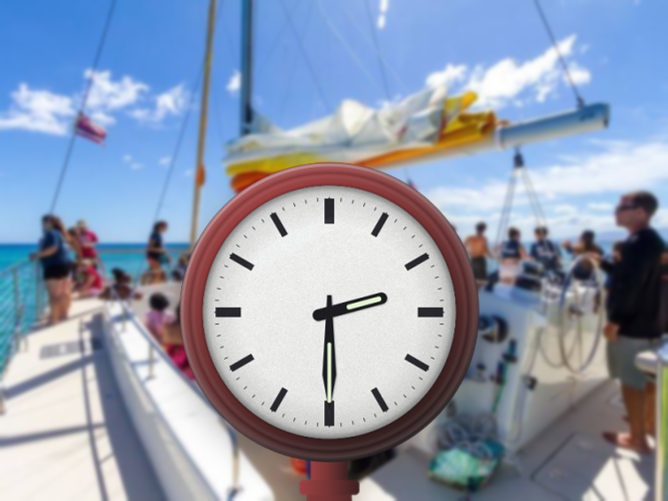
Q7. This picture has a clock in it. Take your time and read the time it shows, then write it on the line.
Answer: 2:30
